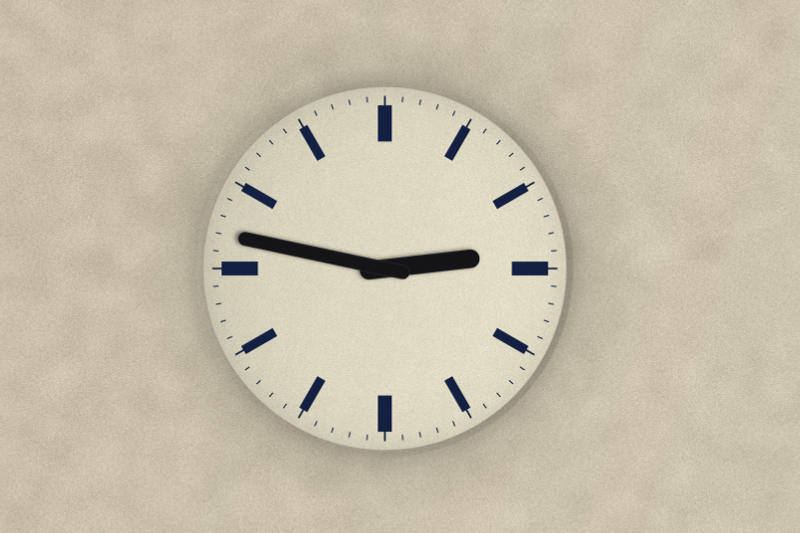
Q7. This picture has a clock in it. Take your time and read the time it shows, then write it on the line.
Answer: 2:47
